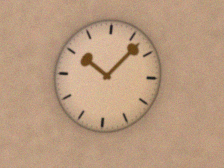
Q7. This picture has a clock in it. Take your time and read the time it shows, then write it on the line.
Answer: 10:07
